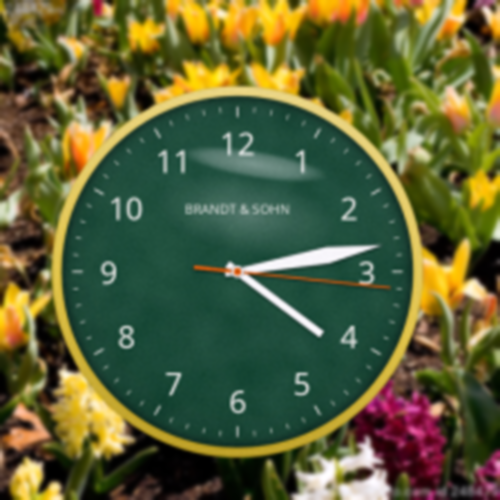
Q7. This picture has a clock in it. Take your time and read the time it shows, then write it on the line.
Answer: 4:13:16
